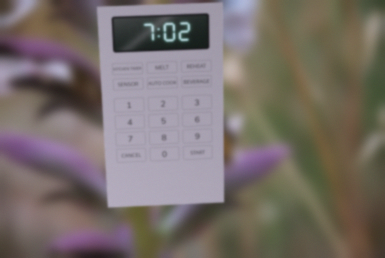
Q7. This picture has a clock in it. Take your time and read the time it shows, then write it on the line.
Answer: 7:02
